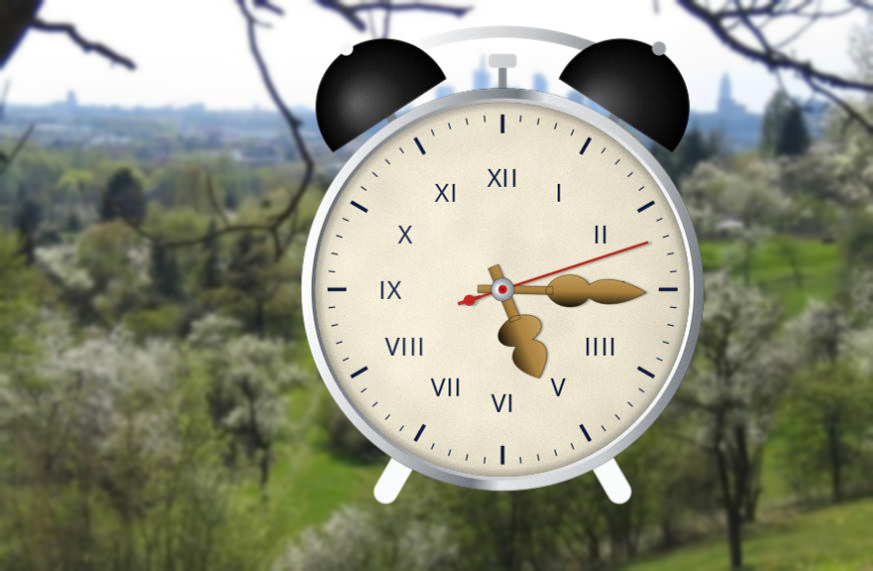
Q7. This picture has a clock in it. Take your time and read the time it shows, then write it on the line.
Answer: 5:15:12
